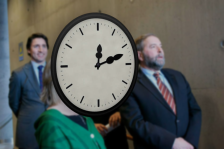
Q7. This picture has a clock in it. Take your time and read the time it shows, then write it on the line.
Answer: 12:12
